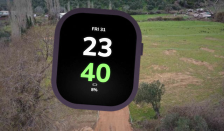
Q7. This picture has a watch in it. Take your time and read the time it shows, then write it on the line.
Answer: 23:40
